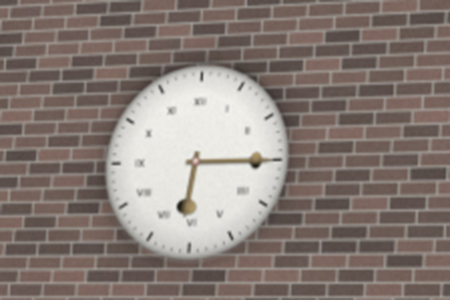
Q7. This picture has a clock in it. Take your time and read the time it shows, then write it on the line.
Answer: 6:15
